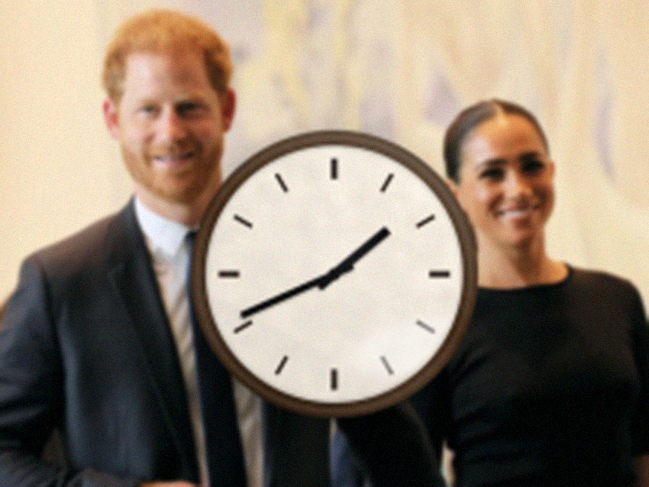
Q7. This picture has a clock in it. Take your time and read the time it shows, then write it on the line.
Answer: 1:41
